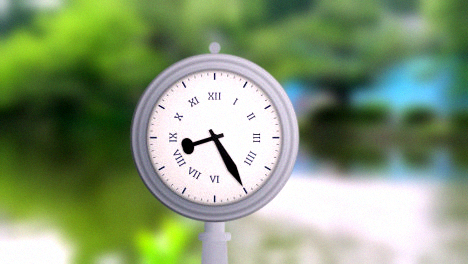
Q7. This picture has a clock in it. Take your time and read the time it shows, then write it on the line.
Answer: 8:25
